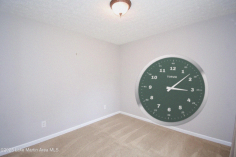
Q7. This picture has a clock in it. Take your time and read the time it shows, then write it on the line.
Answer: 3:08
